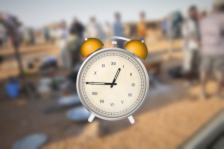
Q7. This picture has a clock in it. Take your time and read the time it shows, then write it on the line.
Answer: 12:45
